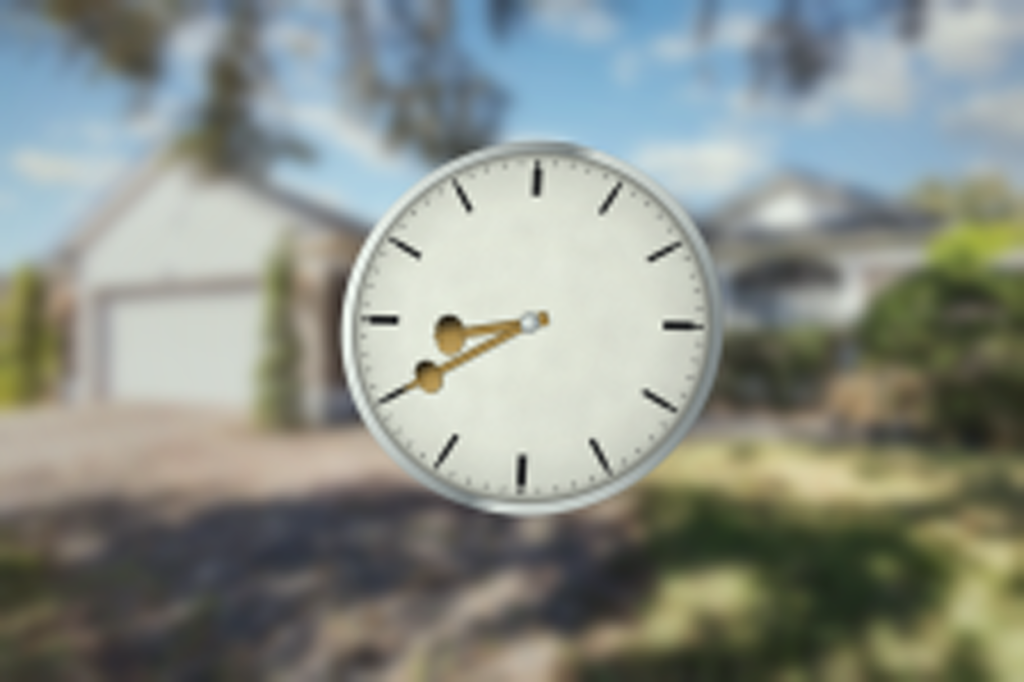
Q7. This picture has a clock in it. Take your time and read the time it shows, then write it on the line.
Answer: 8:40
